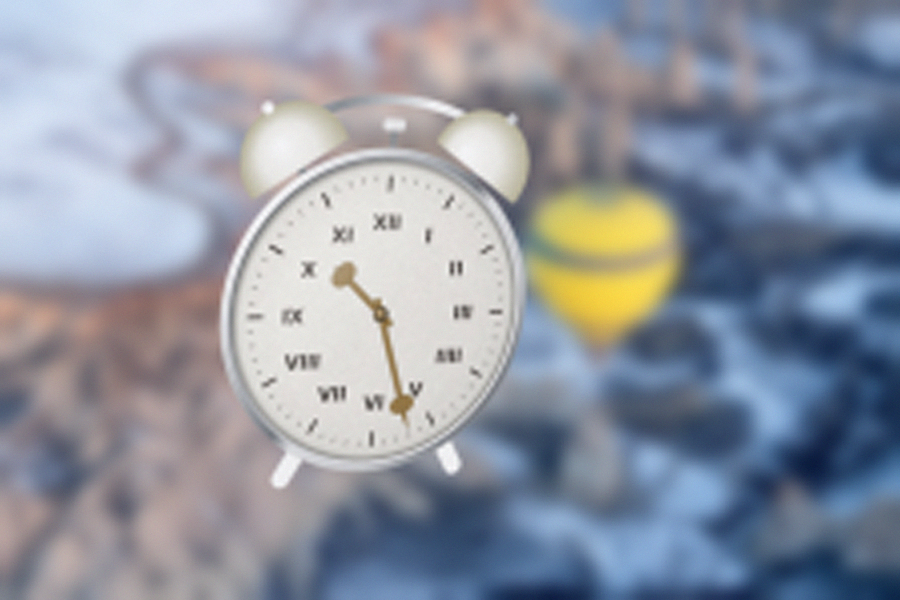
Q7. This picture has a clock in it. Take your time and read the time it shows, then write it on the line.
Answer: 10:27
